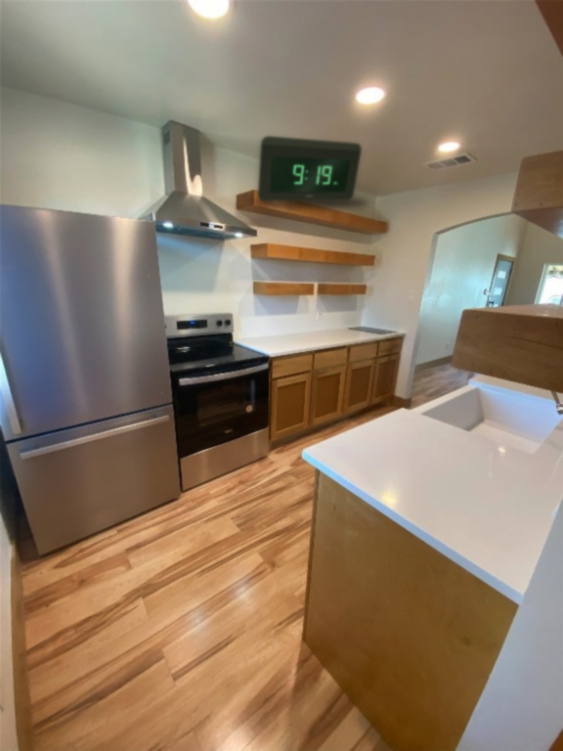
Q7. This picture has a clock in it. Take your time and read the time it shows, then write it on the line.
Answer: 9:19
